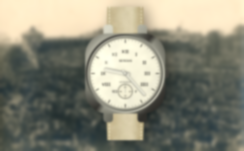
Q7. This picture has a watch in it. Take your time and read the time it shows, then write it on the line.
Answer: 9:23
